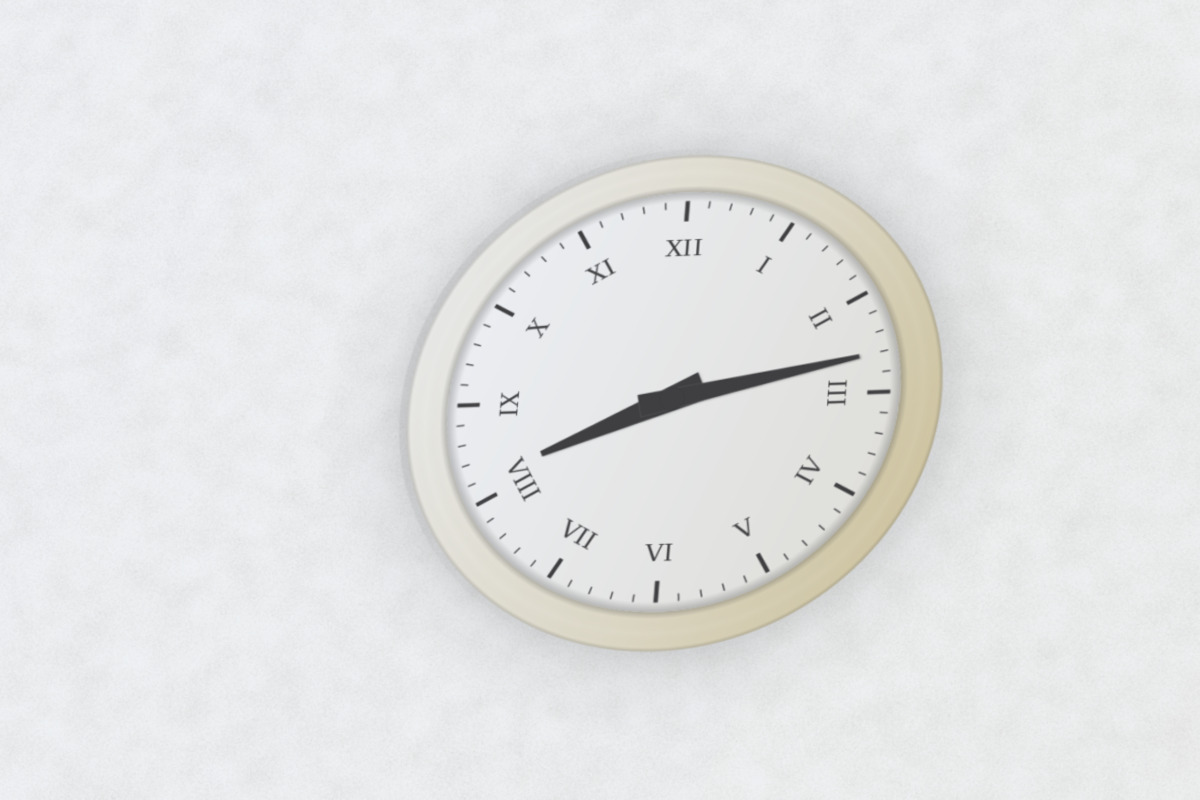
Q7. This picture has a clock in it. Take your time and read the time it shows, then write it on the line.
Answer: 8:13
